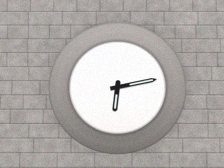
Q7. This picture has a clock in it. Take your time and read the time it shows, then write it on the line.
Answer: 6:13
